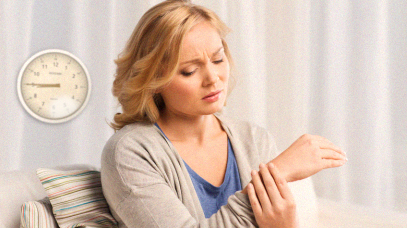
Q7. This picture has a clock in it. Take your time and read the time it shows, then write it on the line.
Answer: 8:45
